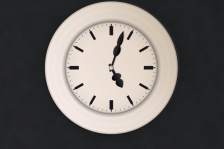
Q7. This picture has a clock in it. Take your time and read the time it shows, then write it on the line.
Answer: 5:03
